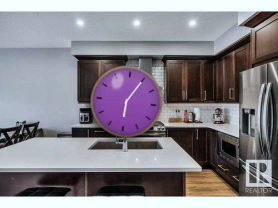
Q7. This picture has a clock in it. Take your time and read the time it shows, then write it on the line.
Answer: 6:05
